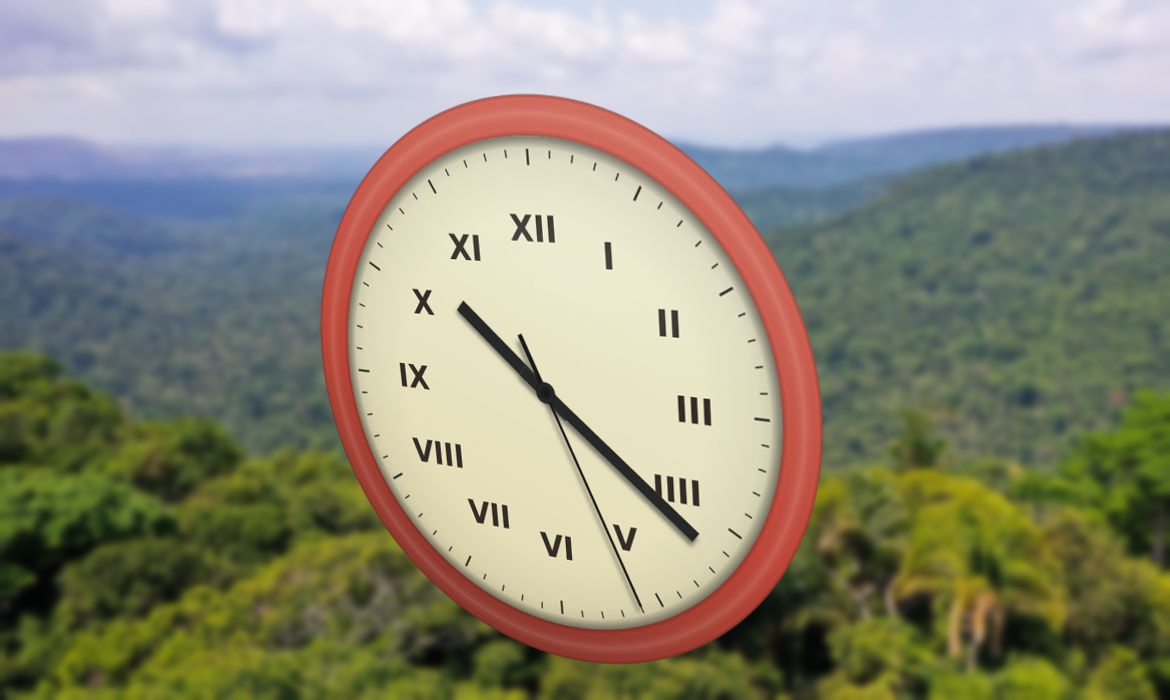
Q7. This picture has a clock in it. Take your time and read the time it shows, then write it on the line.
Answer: 10:21:26
